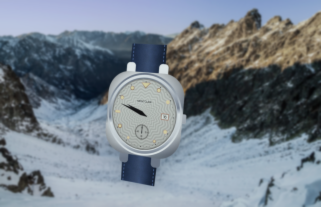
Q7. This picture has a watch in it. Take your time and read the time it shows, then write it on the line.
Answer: 9:48
